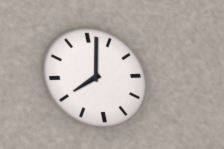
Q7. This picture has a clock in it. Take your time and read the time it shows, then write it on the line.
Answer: 8:02
